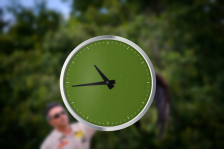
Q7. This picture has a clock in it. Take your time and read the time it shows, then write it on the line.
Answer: 10:44
